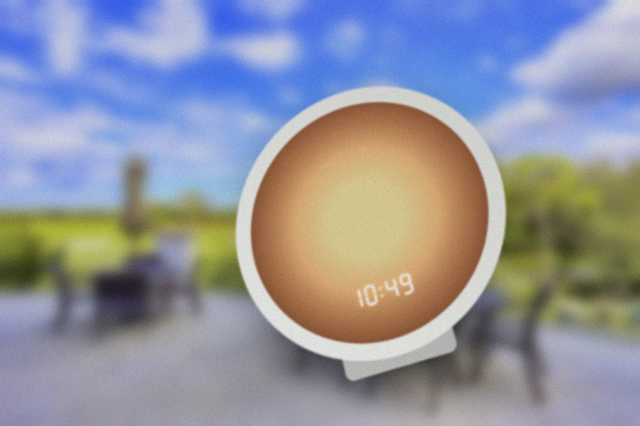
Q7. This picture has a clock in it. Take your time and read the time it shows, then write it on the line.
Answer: 10:49
